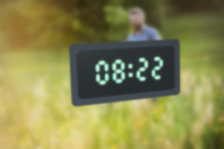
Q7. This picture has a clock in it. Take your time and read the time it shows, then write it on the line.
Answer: 8:22
